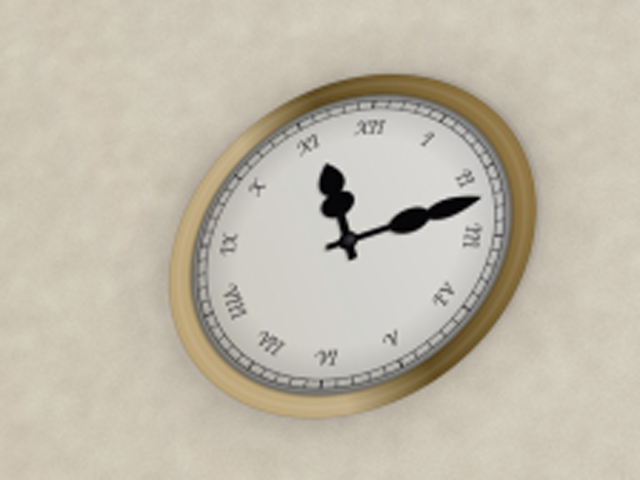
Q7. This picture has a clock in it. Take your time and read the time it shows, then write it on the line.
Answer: 11:12
